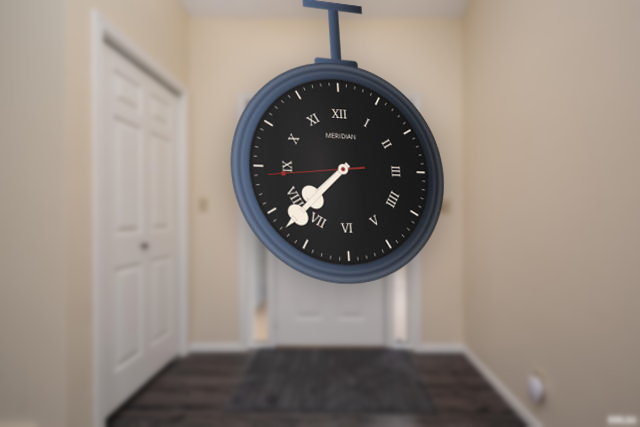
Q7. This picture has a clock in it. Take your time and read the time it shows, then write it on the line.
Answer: 7:37:44
